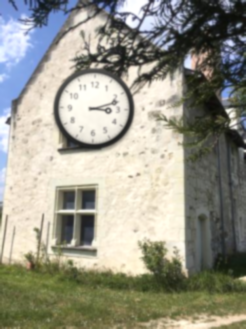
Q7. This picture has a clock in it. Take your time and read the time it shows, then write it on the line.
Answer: 3:12
